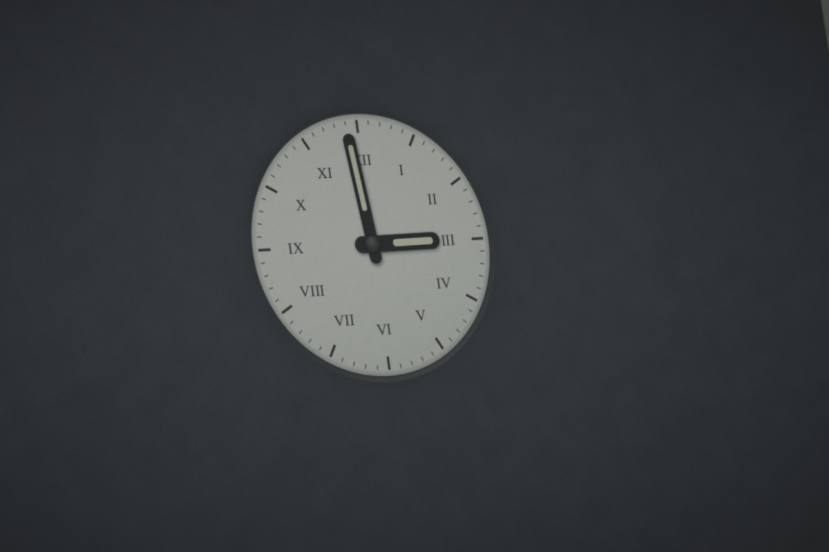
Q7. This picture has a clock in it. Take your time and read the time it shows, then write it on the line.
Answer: 2:59
